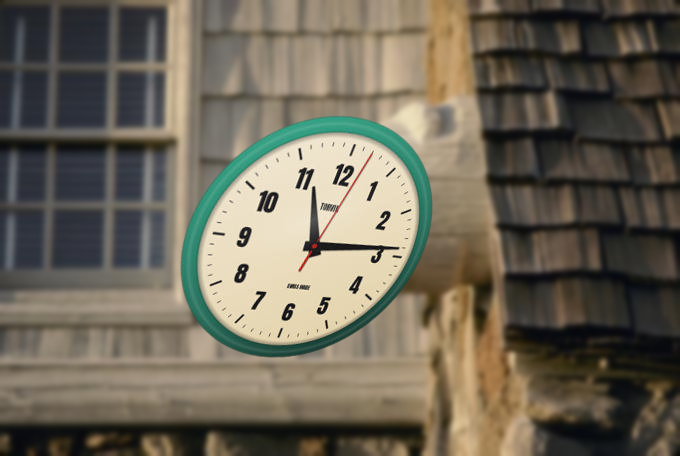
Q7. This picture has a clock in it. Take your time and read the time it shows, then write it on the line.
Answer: 11:14:02
